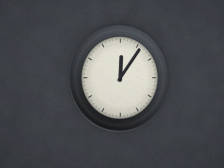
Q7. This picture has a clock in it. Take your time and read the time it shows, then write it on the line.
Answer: 12:06
